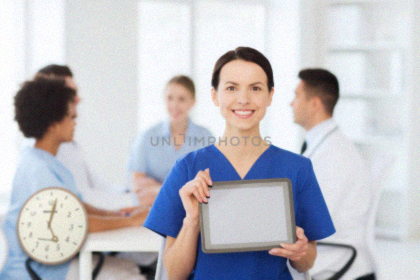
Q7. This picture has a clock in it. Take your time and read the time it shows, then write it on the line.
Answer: 5:02
